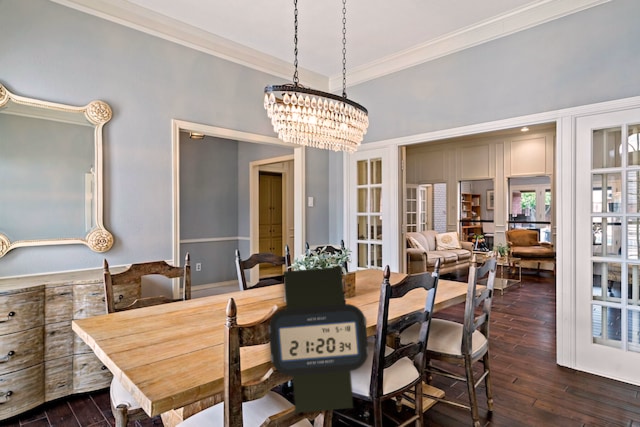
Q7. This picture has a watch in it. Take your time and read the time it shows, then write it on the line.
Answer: 21:20
